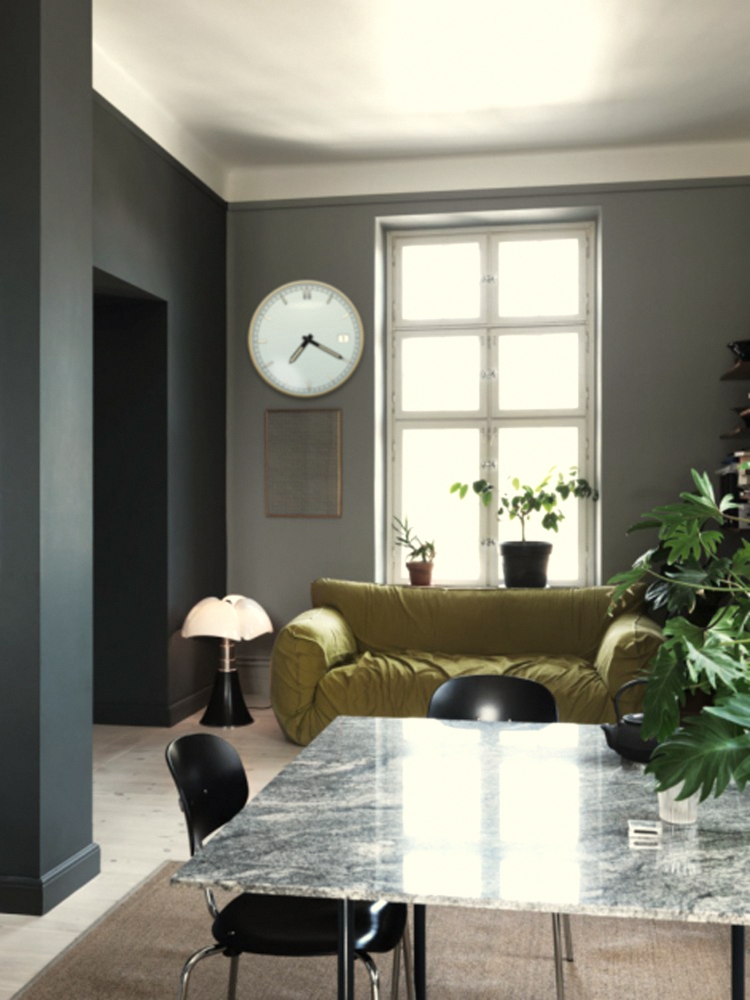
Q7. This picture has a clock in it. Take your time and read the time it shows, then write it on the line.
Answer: 7:20
